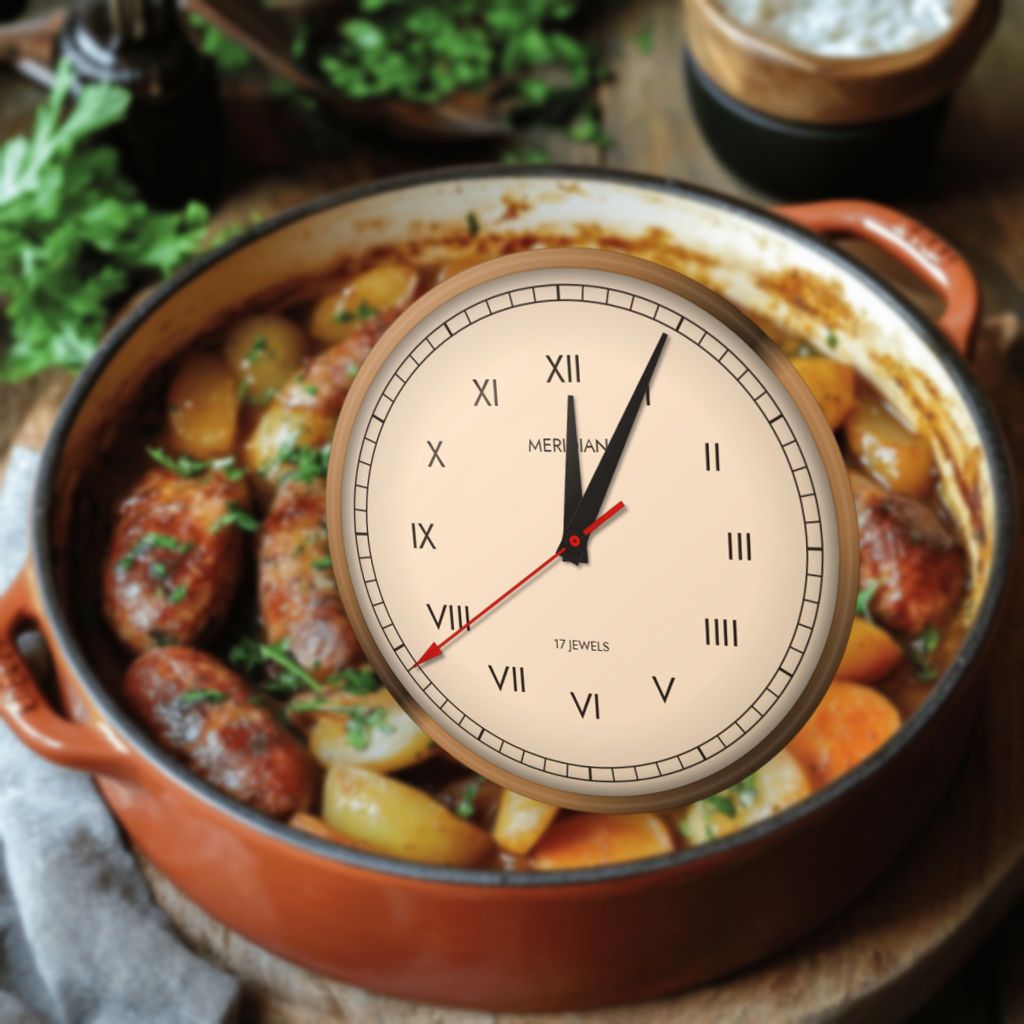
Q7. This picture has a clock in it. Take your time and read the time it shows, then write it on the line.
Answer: 12:04:39
